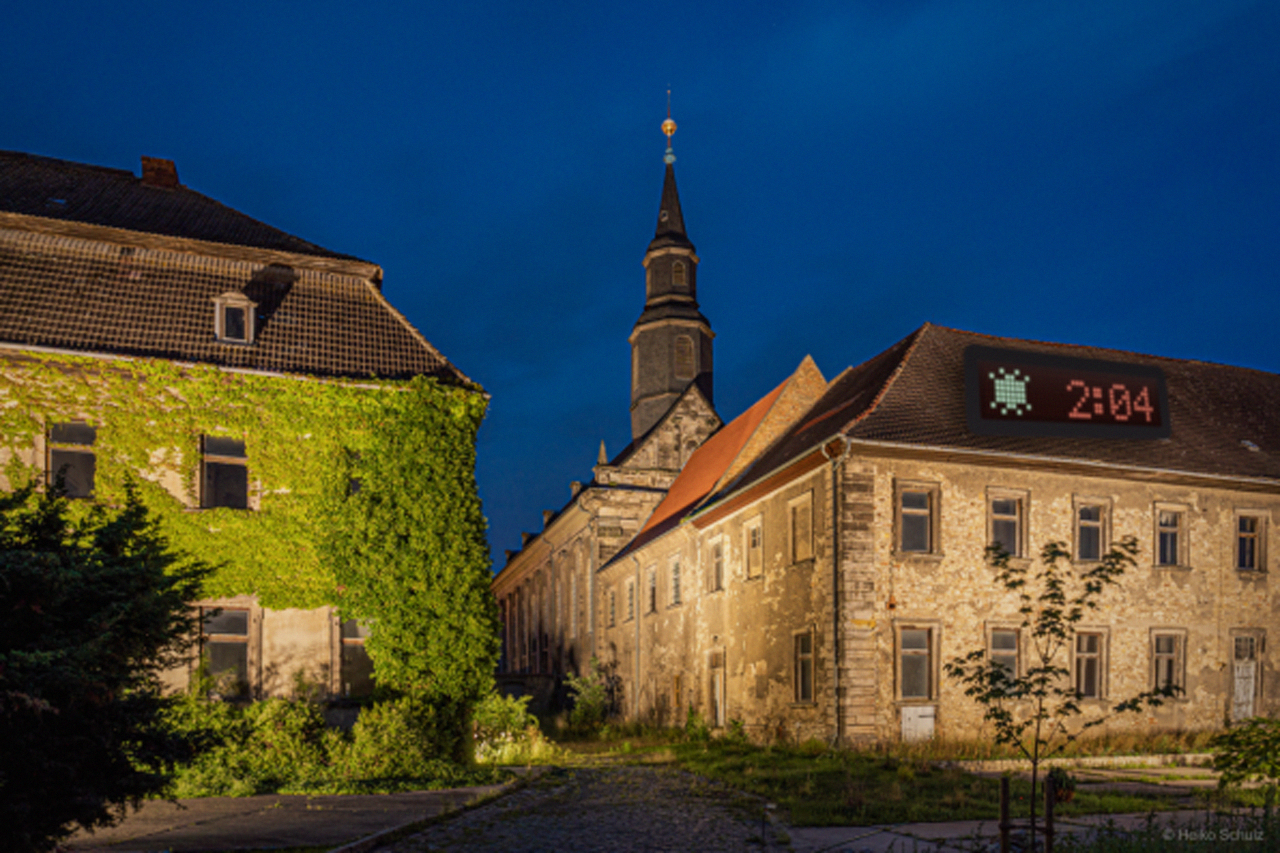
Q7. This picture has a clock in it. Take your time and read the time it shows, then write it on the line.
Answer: 2:04
